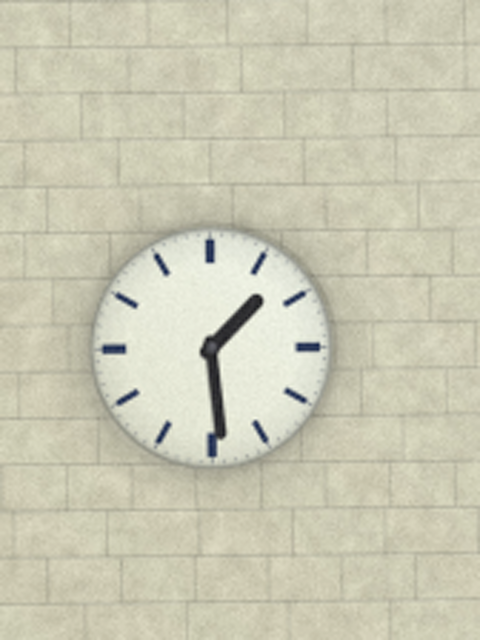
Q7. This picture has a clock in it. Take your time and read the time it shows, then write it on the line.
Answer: 1:29
